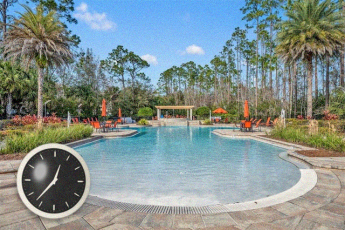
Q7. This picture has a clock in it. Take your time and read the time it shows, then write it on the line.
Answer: 12:37
